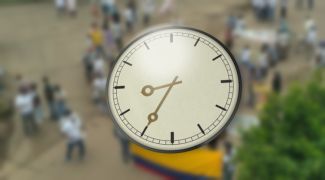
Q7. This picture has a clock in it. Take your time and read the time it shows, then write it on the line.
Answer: 8:35
